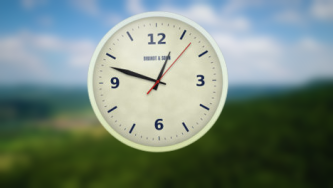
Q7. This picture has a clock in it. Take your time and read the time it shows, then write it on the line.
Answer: 12:48:07
